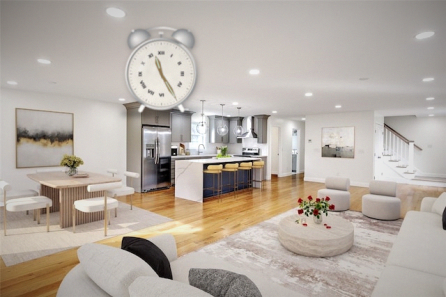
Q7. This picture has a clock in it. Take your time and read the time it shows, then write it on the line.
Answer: 11:25
